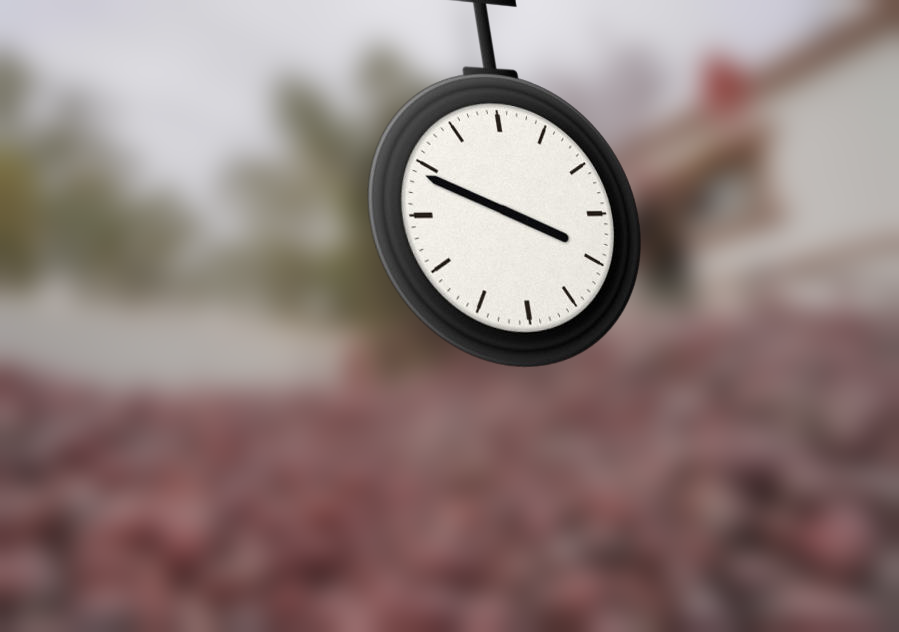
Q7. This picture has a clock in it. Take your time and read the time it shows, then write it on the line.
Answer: 3:49
